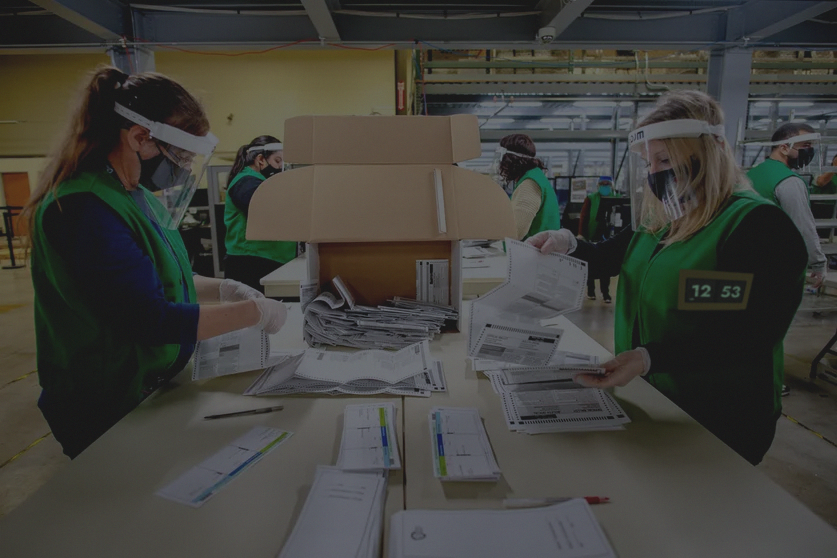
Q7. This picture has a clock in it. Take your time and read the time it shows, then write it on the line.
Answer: 12:53
